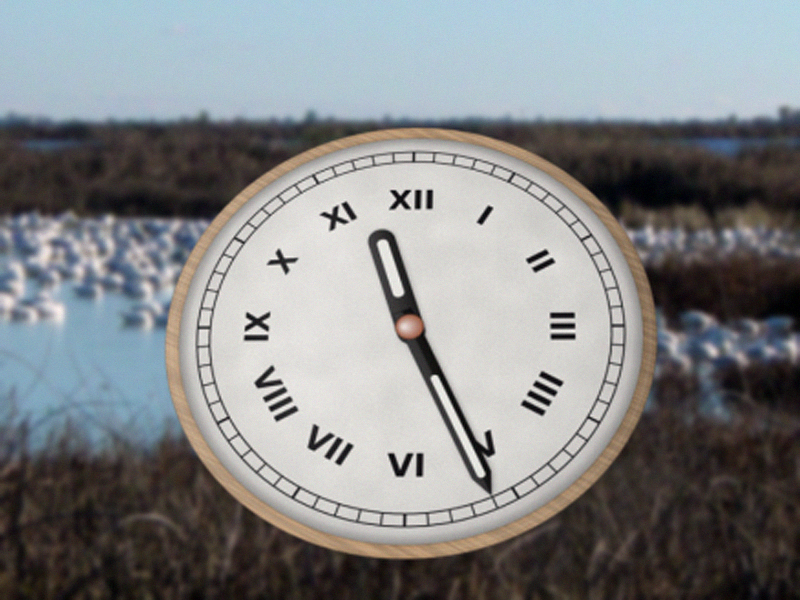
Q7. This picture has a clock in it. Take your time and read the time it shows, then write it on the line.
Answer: 11:26
